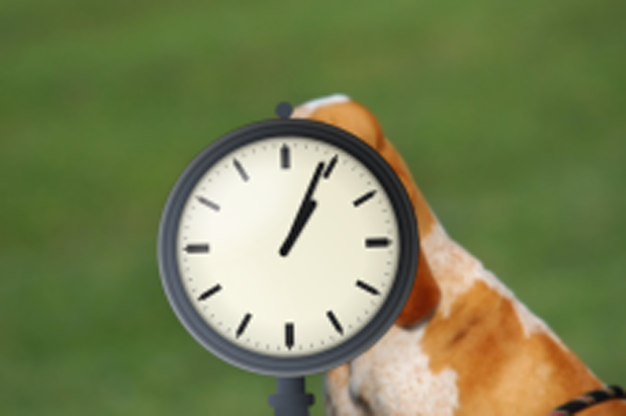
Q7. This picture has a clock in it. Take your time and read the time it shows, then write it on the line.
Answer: 1:04
